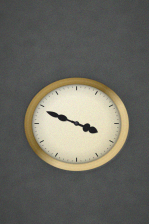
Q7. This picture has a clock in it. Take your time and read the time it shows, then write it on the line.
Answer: 3:49
